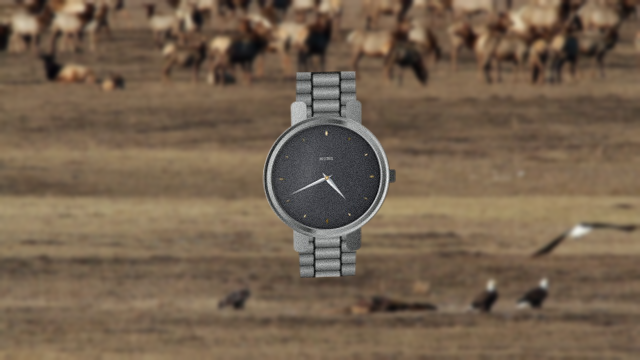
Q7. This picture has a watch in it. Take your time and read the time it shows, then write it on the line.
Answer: 4:41
